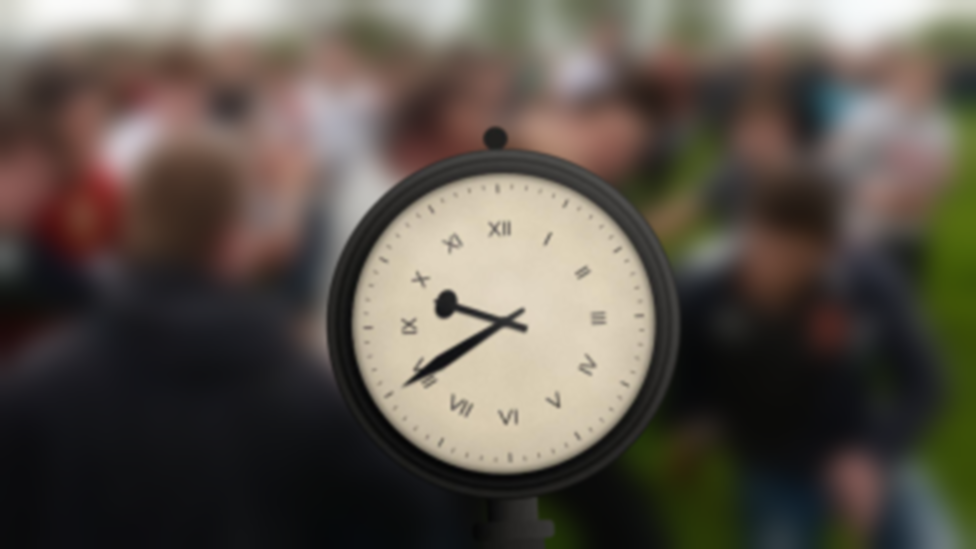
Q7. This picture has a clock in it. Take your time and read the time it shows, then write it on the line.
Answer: 9:40
